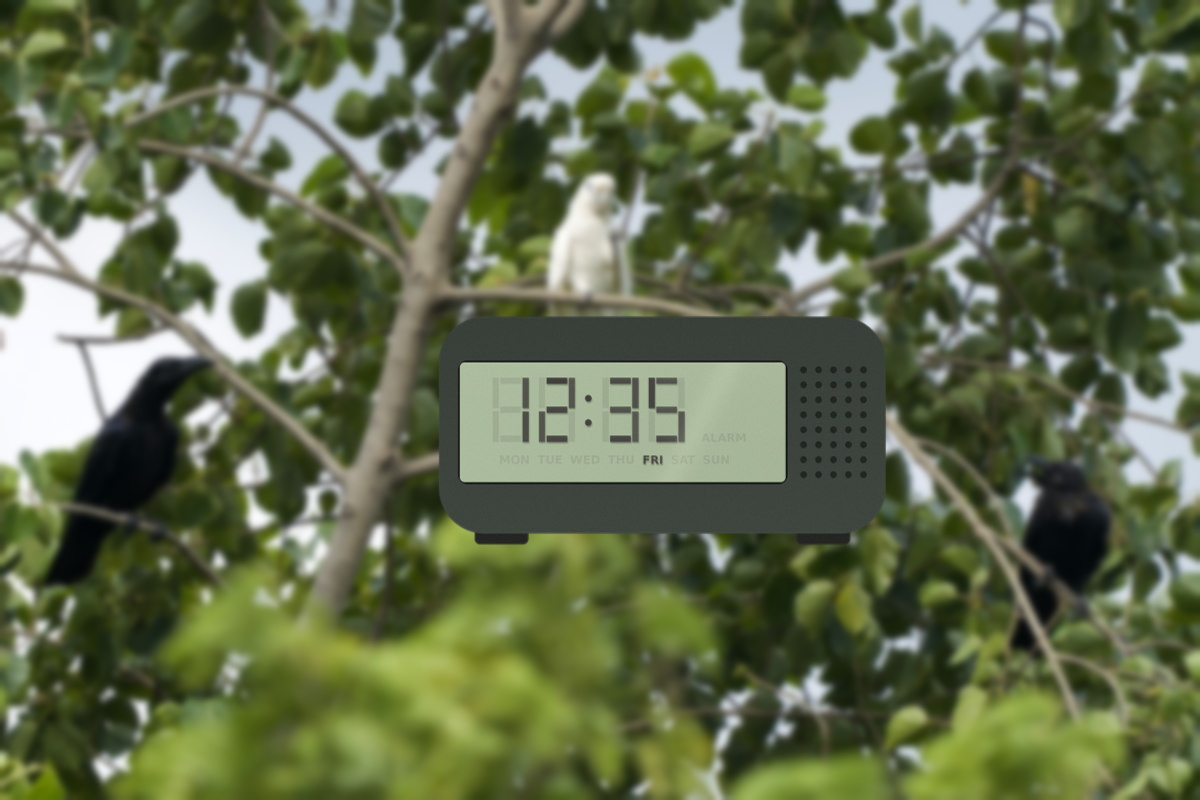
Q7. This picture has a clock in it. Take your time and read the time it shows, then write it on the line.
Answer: 12:35
